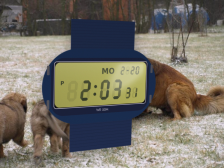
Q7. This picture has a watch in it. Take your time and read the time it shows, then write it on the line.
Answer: 2:03:31
